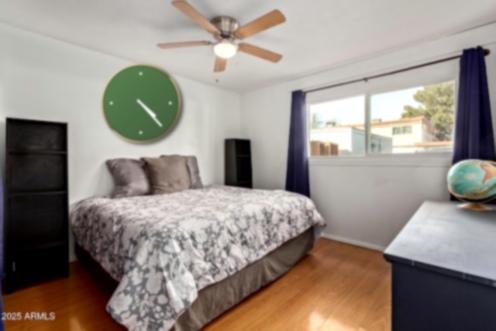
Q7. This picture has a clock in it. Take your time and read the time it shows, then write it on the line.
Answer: 4:23
